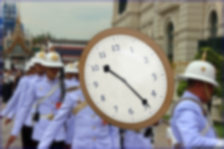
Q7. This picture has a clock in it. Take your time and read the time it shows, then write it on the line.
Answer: 10:24
